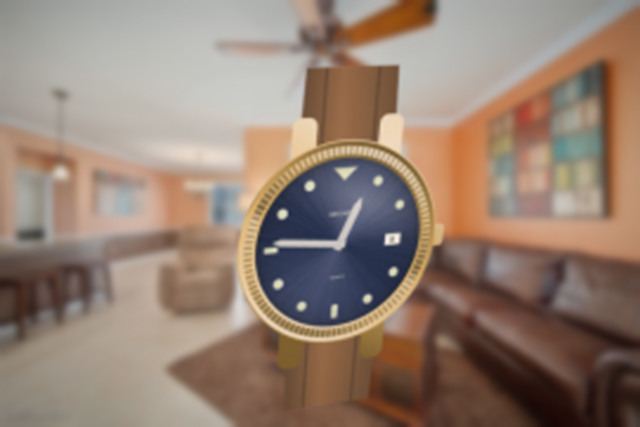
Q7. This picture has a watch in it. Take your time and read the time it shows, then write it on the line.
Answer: 12:46
